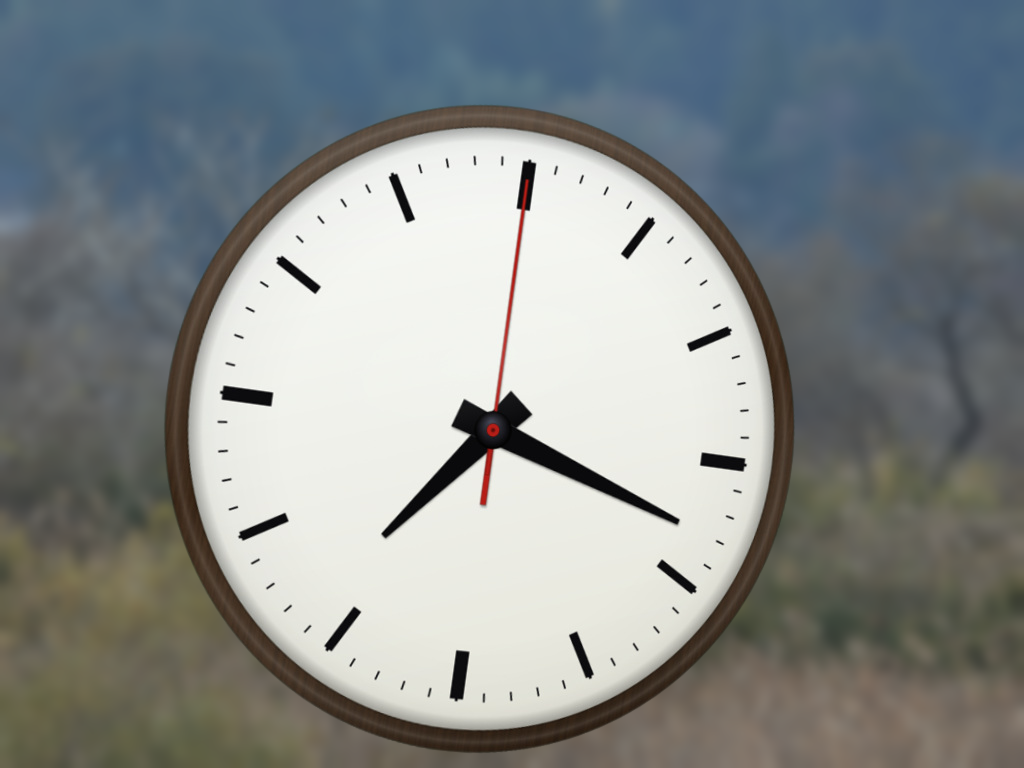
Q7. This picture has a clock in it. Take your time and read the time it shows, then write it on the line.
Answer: 7:18:00
